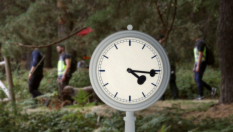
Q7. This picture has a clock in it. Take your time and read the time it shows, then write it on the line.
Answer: 4:16
